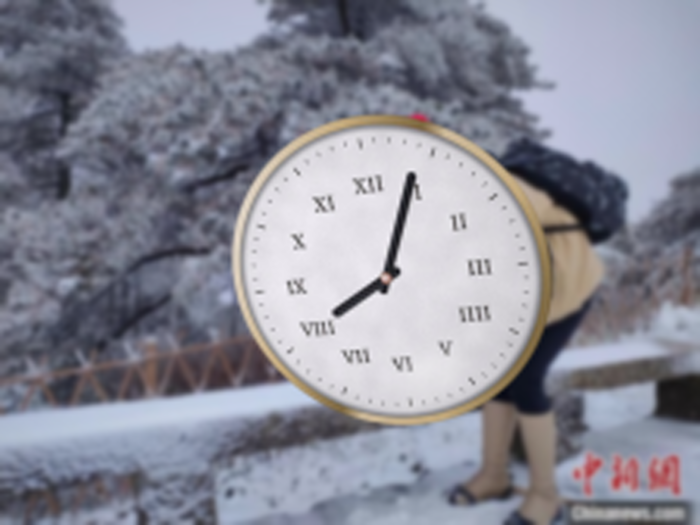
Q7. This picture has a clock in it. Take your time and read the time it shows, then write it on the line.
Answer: 8:04
